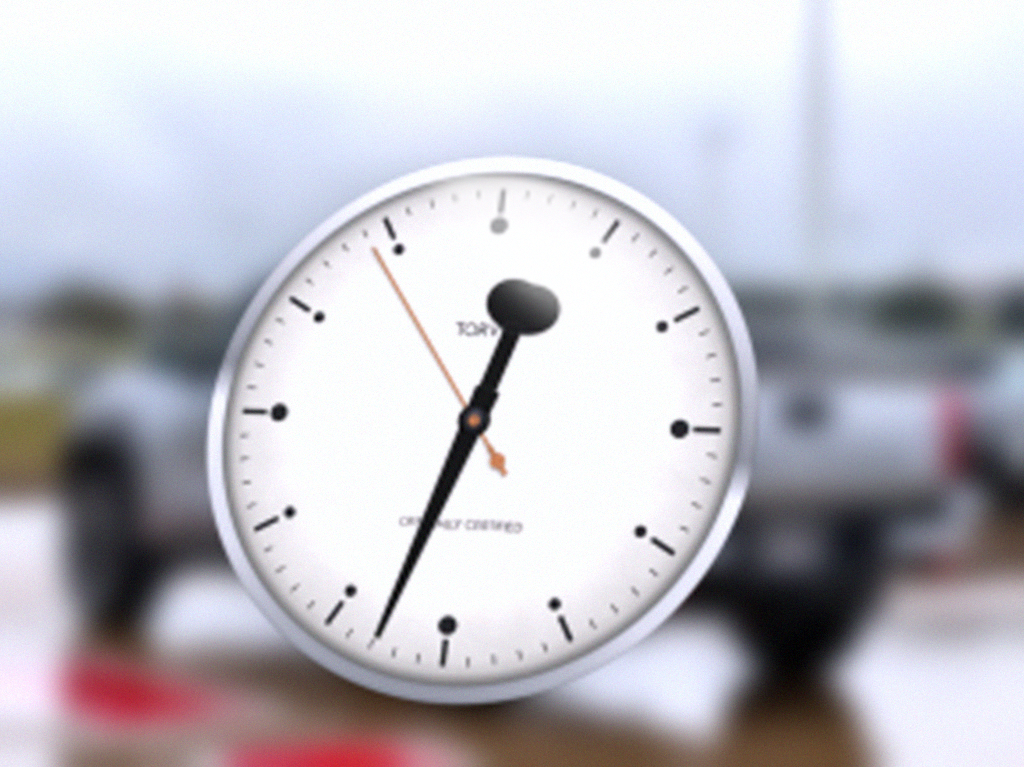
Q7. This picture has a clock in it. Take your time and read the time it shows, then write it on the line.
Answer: 12:32:54
